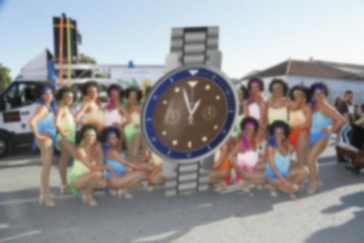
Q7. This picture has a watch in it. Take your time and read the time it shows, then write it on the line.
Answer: 12:57
